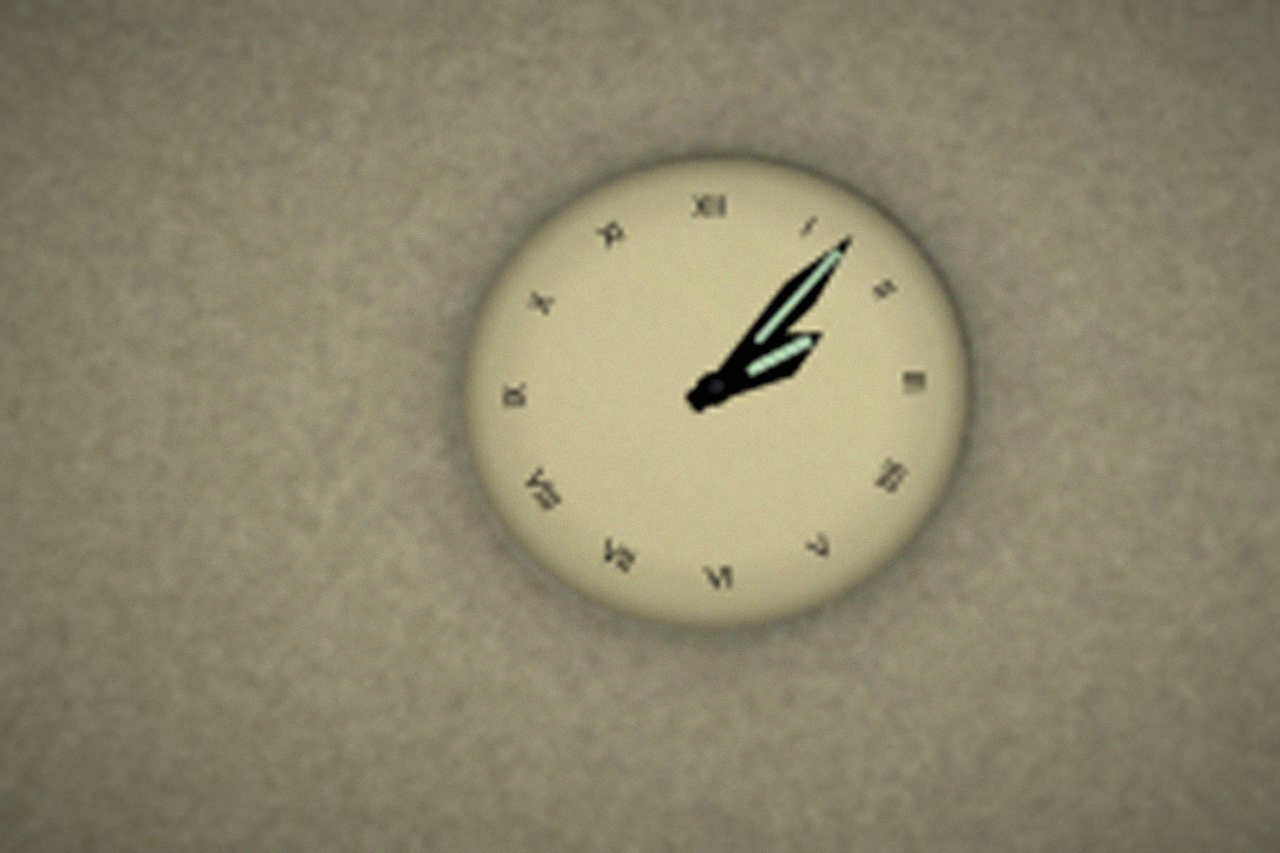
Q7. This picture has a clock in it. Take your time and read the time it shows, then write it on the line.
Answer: 2:07
